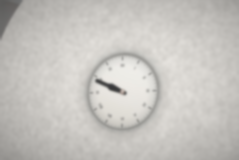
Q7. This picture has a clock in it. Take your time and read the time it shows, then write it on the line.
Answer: 9:49
